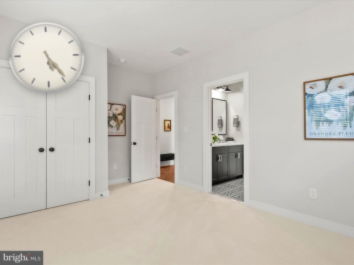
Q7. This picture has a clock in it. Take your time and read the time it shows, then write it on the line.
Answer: 5:24
